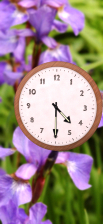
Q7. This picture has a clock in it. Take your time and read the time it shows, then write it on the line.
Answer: 4:30
